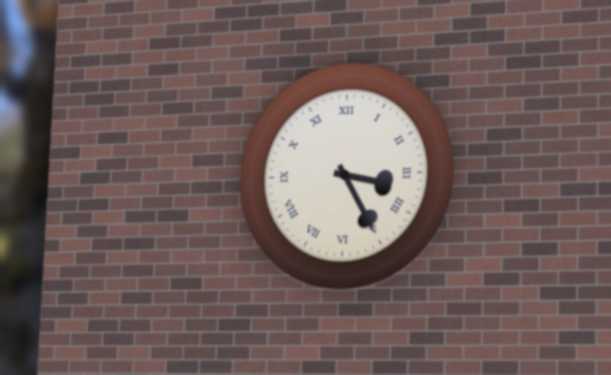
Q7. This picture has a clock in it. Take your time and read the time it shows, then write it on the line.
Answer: 3:25
